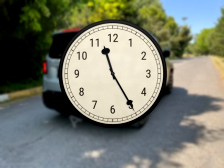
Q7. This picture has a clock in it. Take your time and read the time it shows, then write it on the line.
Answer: 11:25
